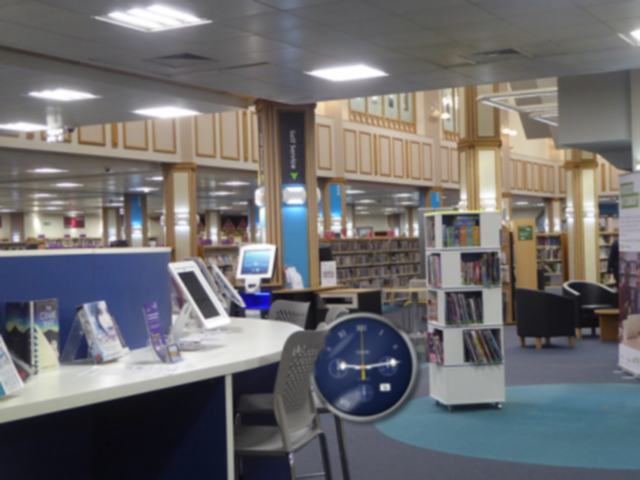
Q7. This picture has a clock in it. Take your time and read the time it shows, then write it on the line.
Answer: 9:14
